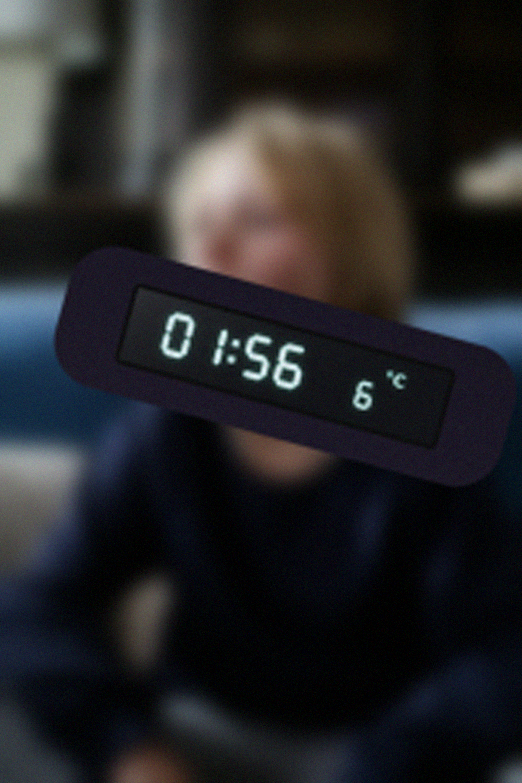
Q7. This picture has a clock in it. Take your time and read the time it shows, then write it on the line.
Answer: 1:56
